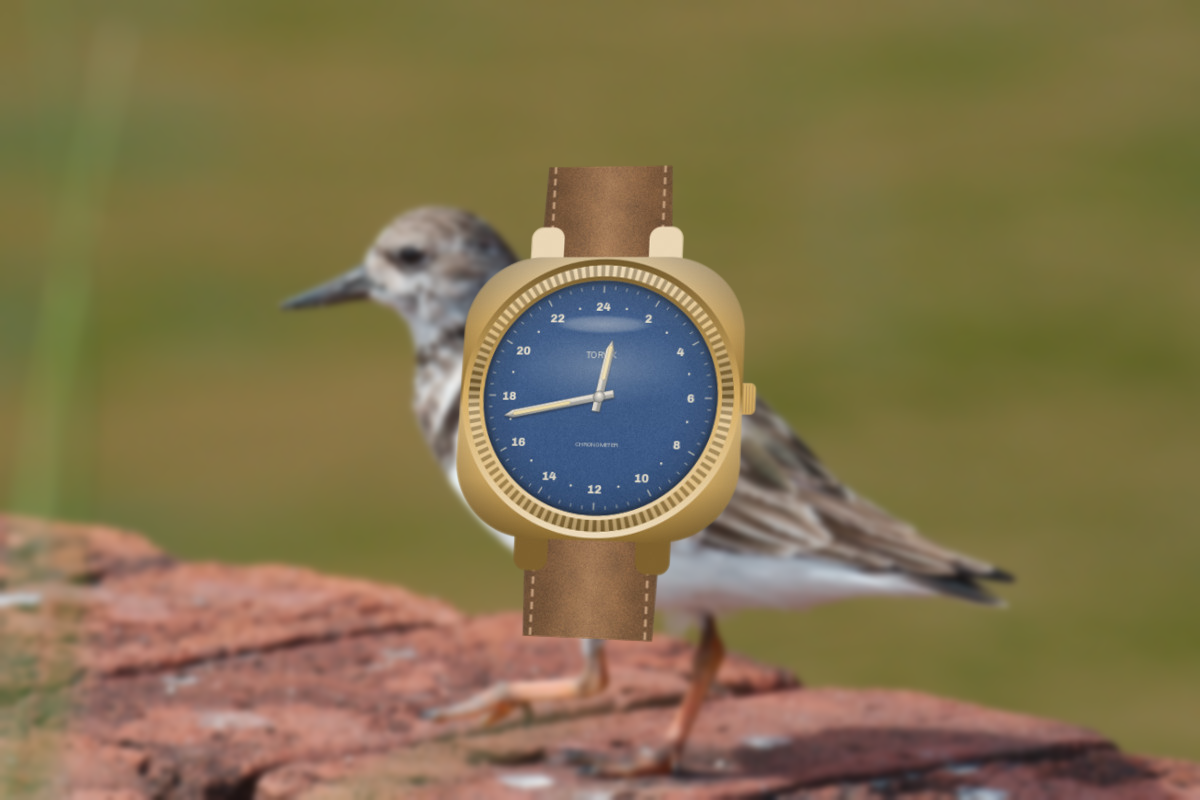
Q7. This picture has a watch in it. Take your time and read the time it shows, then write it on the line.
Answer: 0:43
